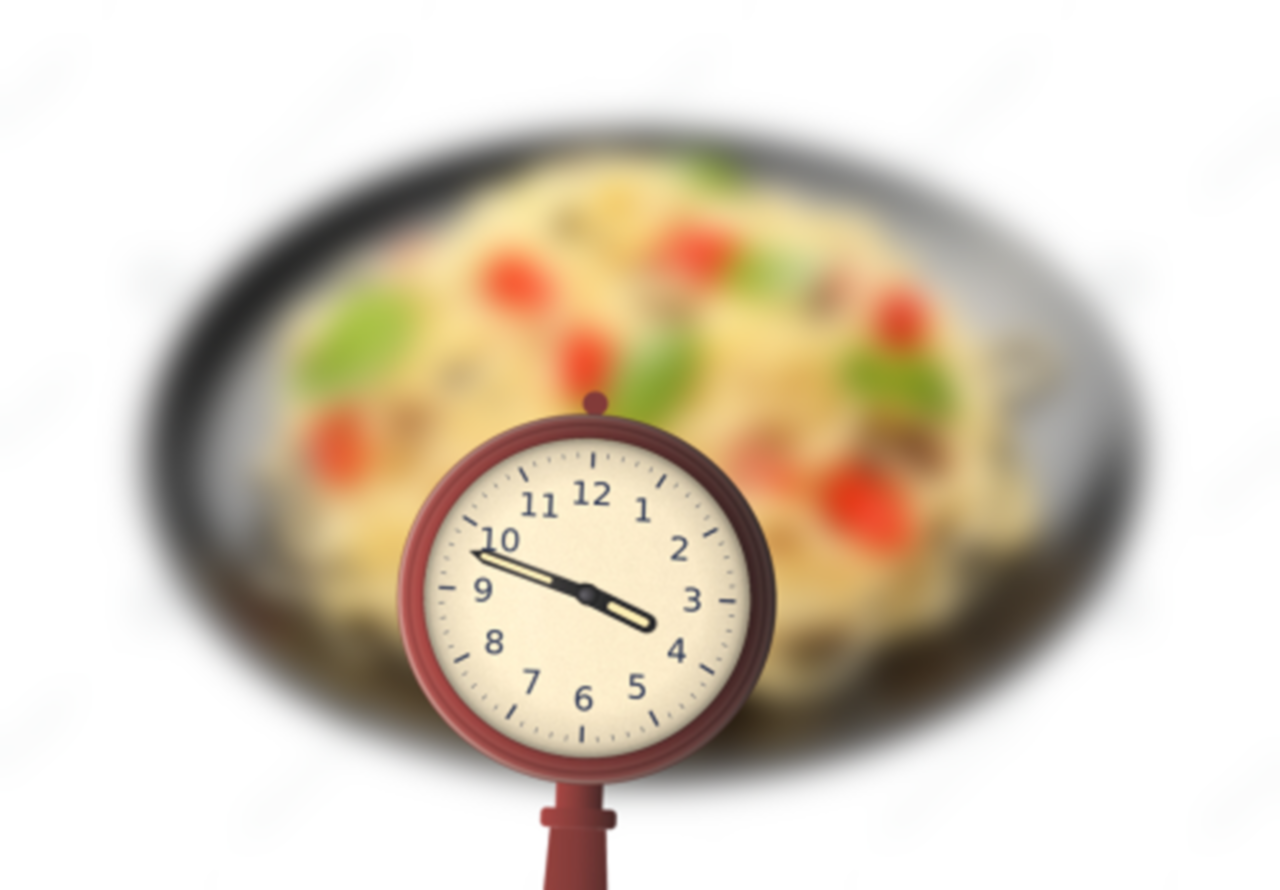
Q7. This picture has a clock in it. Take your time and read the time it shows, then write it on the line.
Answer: 3:48
